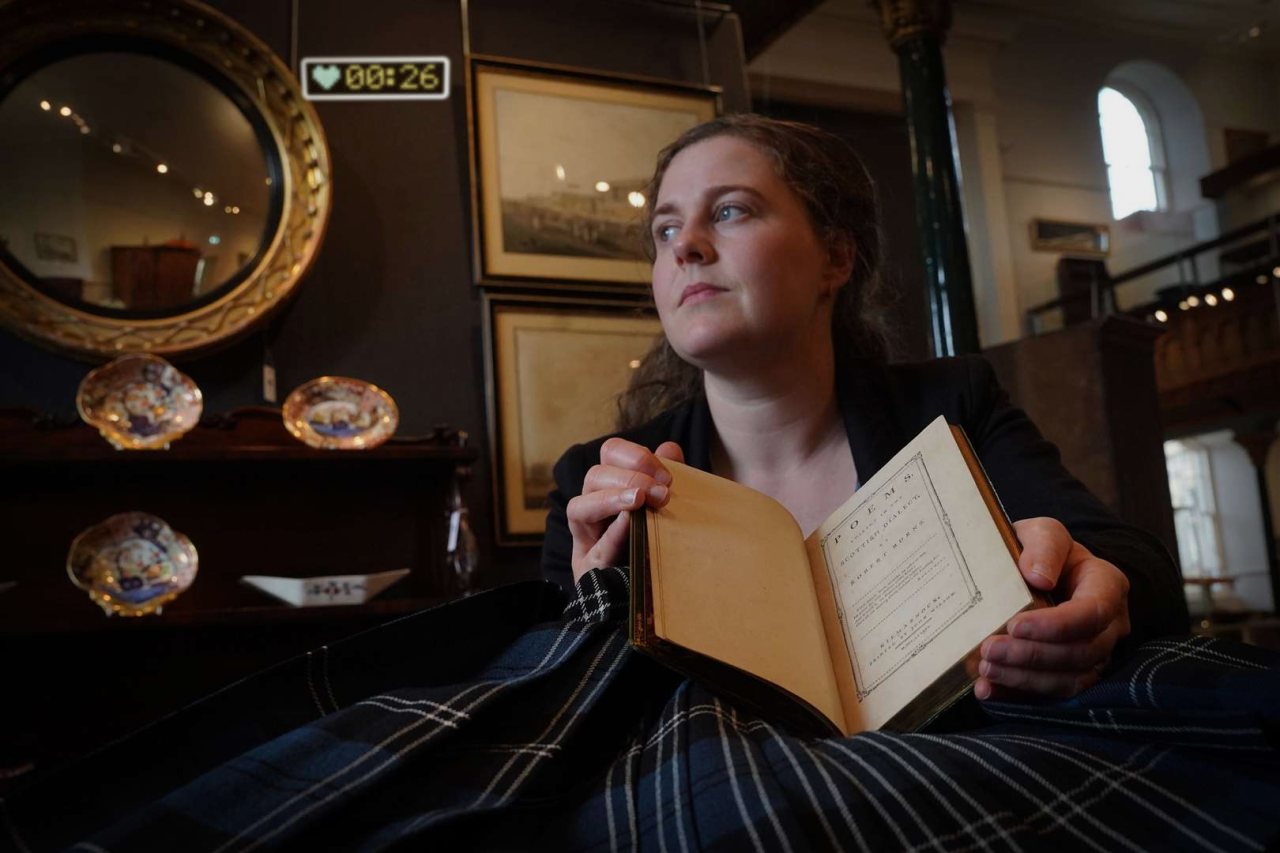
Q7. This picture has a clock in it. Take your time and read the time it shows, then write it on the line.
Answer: 0:26
